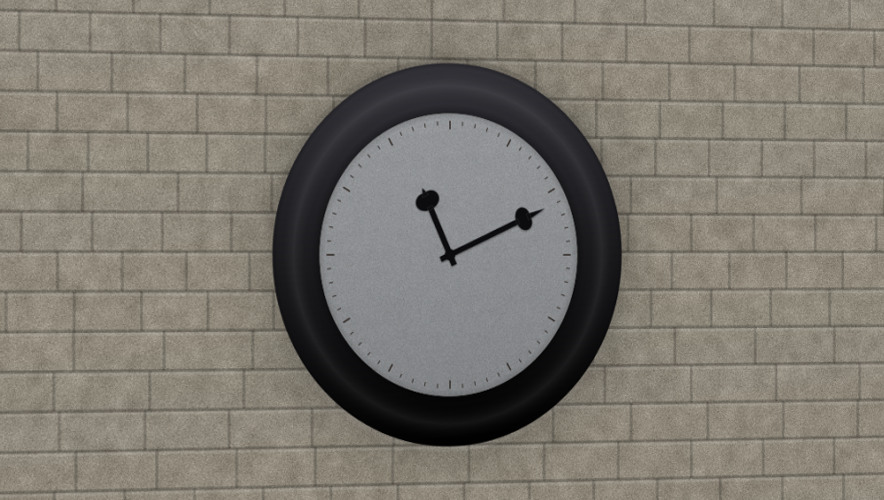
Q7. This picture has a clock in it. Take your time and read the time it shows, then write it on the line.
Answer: 11:11
